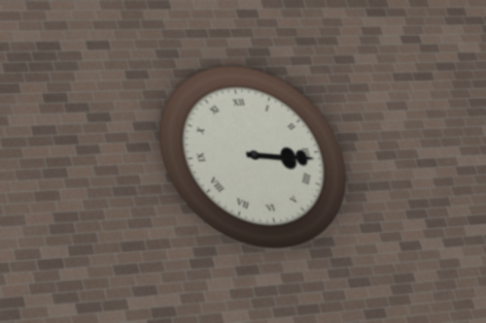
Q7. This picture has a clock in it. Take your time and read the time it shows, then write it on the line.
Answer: 3:16
